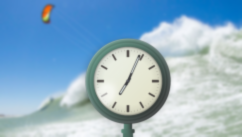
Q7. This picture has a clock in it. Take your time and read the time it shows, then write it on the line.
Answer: 7:04
